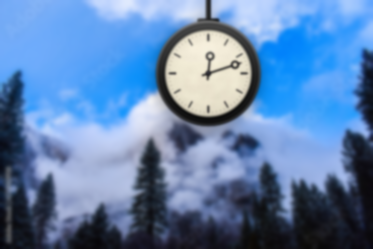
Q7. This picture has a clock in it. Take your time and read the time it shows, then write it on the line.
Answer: 12:12
